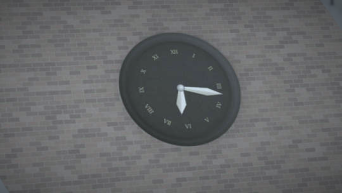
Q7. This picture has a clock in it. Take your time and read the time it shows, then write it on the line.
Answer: 6:17
